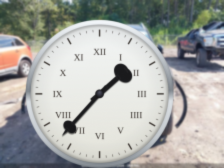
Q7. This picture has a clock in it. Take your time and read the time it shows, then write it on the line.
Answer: 1:37
